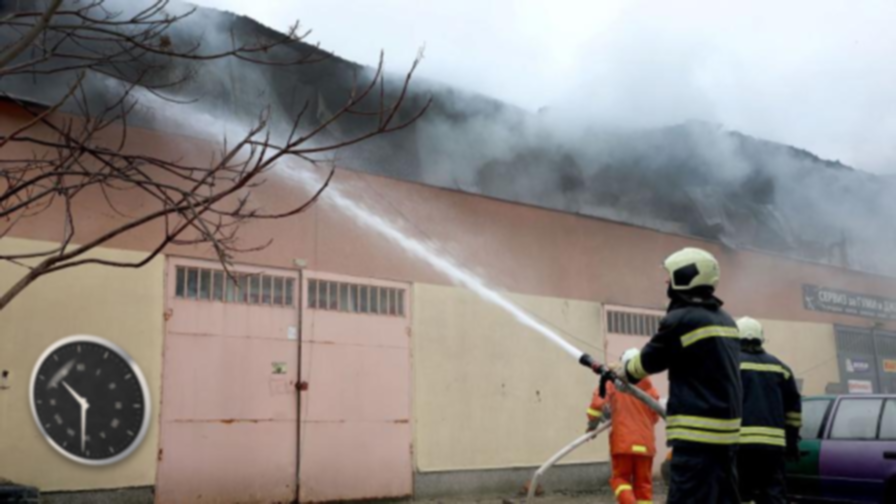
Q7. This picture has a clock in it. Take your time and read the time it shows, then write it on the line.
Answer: 10:31
